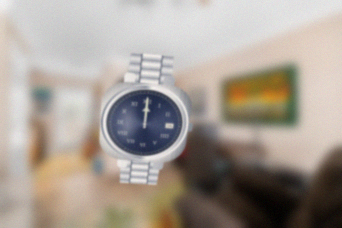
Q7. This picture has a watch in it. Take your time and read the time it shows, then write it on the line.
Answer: 12:00
